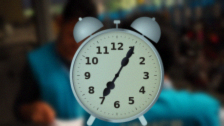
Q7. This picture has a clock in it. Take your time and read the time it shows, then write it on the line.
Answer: 7:05
